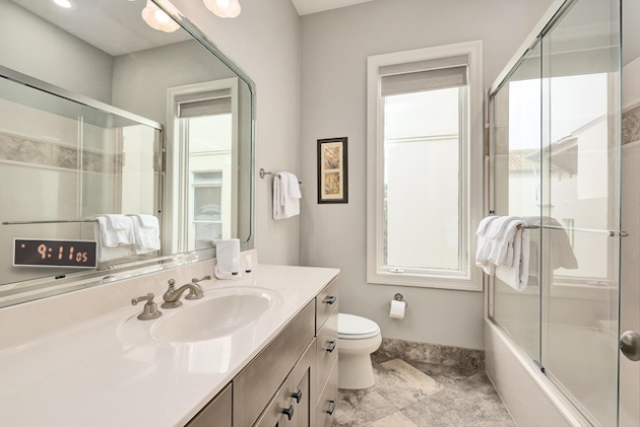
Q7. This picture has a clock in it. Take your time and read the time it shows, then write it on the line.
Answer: 9:11:05
